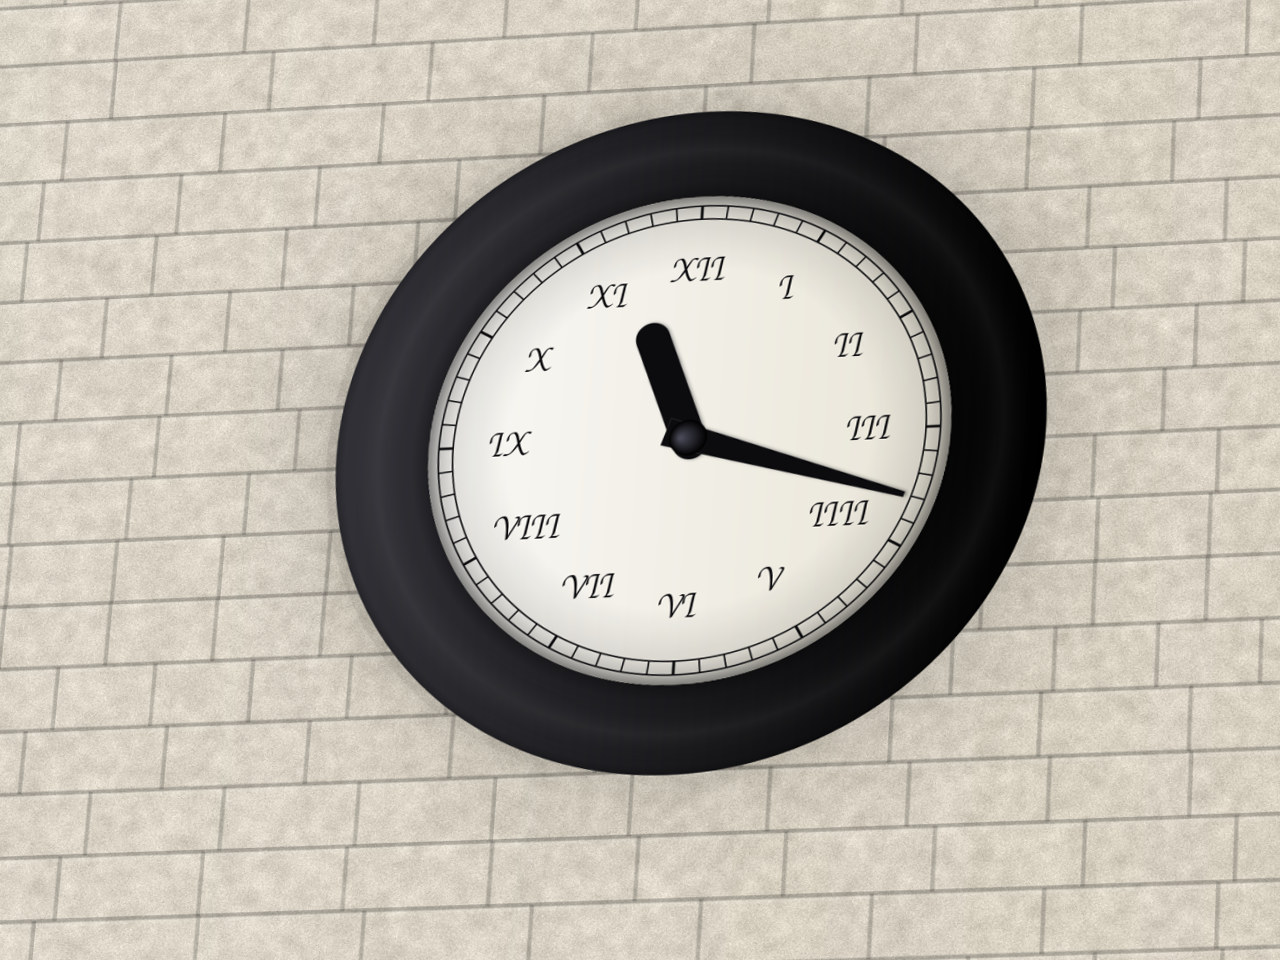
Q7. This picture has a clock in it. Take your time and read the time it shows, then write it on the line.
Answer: 11:18
